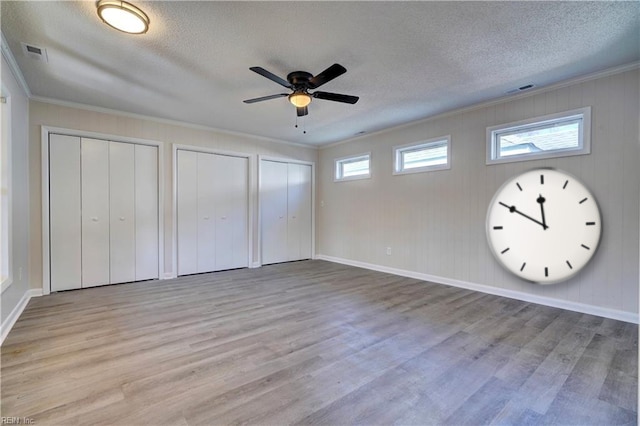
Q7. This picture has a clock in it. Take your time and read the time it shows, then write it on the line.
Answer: 11:50
